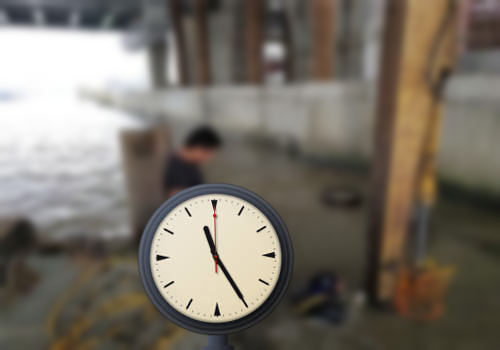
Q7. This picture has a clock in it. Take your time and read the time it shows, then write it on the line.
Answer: 11:25:00
